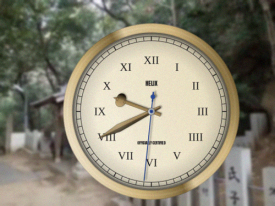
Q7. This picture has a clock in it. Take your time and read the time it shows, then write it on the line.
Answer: 9:40:31
